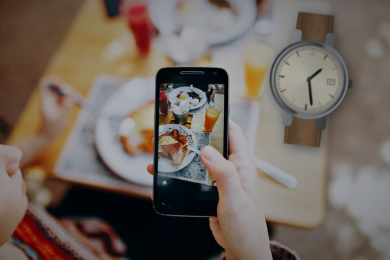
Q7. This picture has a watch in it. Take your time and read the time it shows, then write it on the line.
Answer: 1:28
